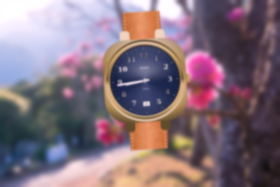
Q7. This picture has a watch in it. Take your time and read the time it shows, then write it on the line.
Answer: 8:44
